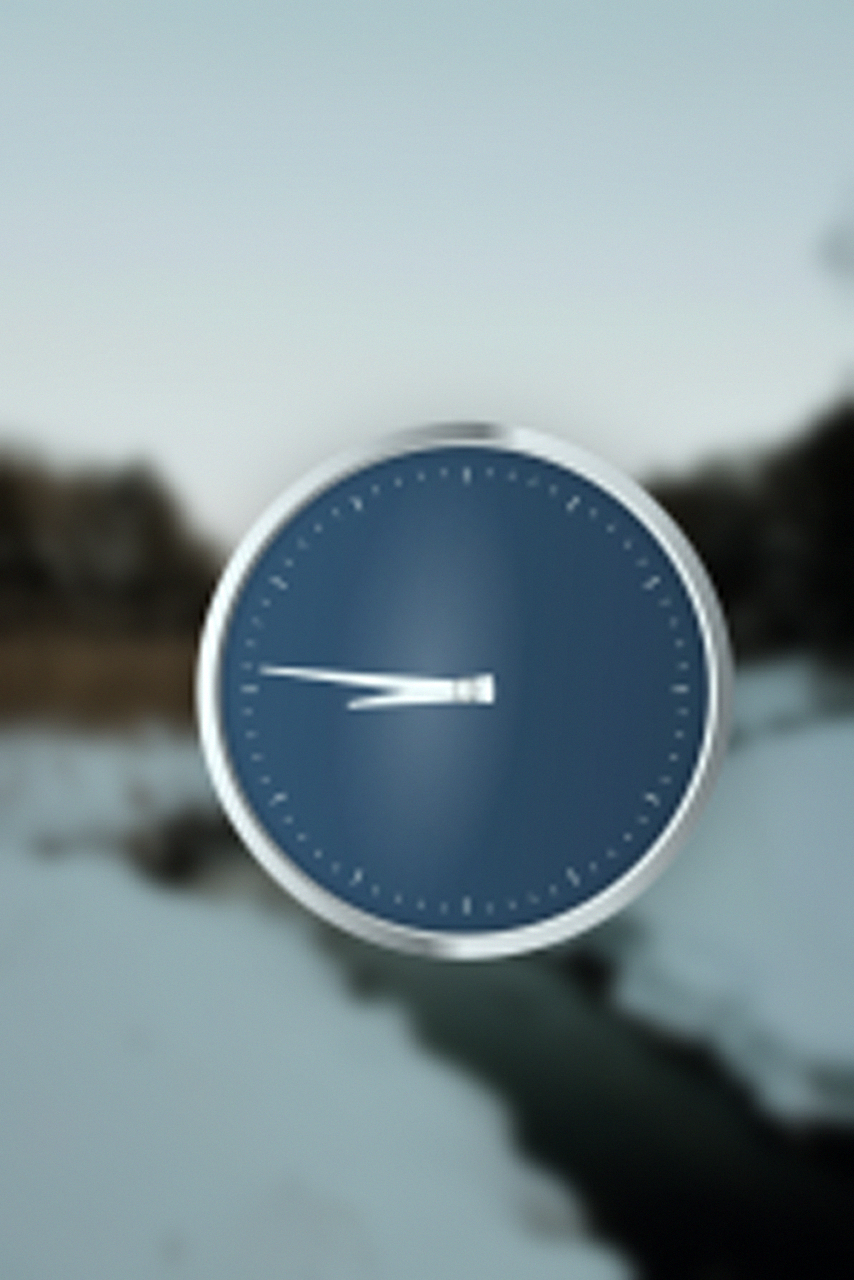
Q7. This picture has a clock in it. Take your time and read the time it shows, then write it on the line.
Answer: 8:46
